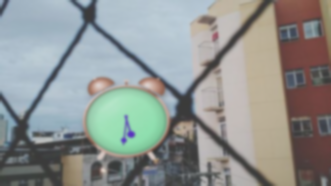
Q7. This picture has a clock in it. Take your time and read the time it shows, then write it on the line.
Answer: 5:31
